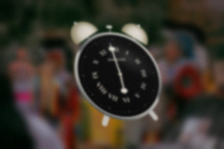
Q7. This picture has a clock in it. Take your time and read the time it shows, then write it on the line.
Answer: 5:59
